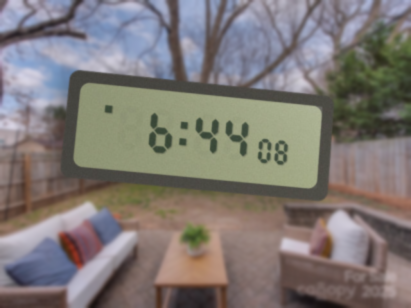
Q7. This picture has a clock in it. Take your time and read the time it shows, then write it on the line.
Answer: 6:44:08
